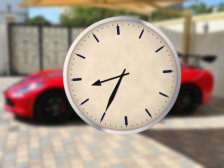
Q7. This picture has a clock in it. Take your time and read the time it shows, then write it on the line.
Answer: 8:35
